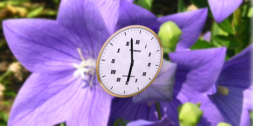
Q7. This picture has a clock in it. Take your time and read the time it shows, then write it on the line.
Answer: 5:57
